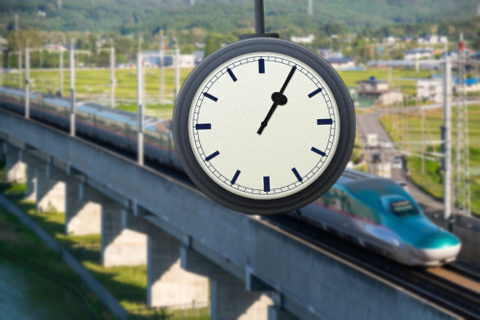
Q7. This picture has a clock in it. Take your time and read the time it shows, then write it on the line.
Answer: 1:05
